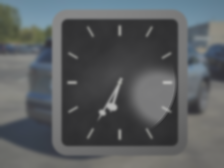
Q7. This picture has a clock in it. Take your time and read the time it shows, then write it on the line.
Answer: 6:35
